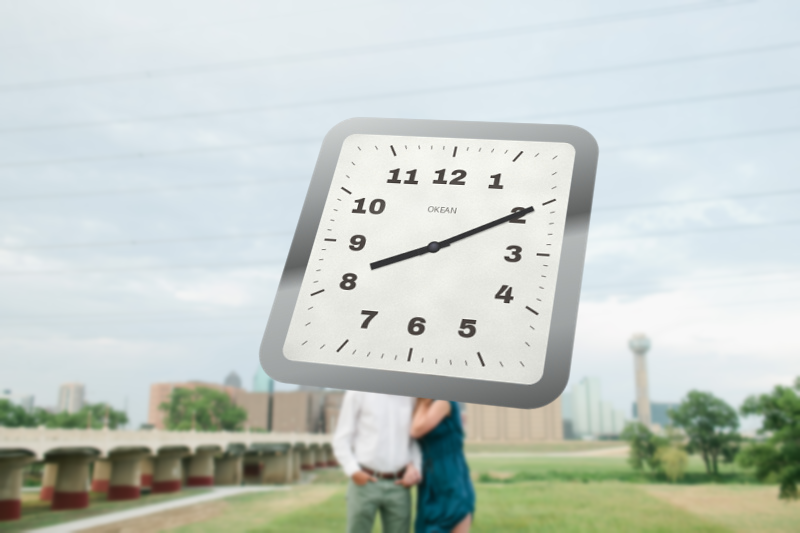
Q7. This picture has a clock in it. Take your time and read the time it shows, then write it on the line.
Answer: 8:10
